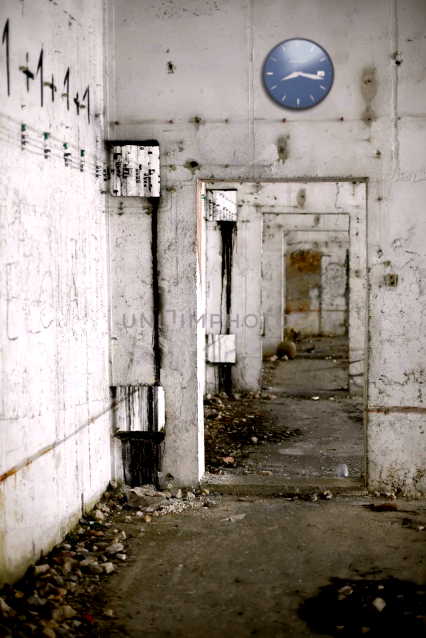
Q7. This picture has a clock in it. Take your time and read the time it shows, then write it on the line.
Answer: 8:17
